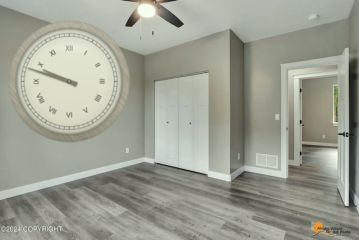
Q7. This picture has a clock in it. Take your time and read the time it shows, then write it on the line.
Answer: 9:48
